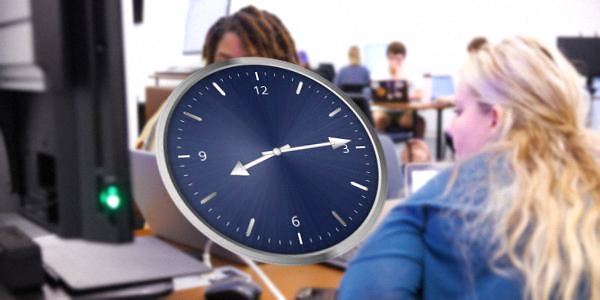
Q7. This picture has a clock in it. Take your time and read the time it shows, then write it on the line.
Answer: 8:14
